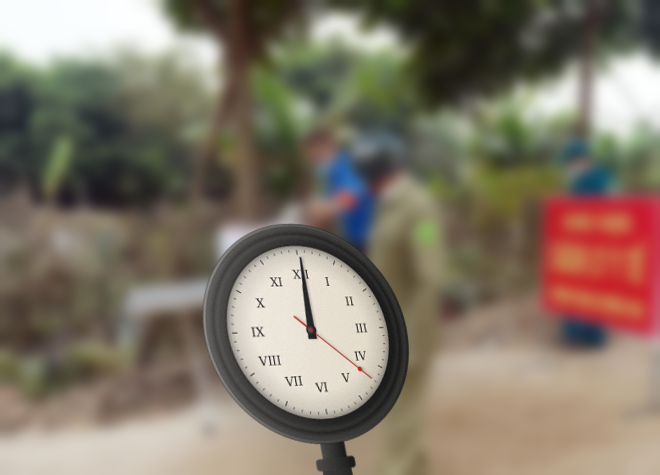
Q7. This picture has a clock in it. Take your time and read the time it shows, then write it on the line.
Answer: 12:00:22
